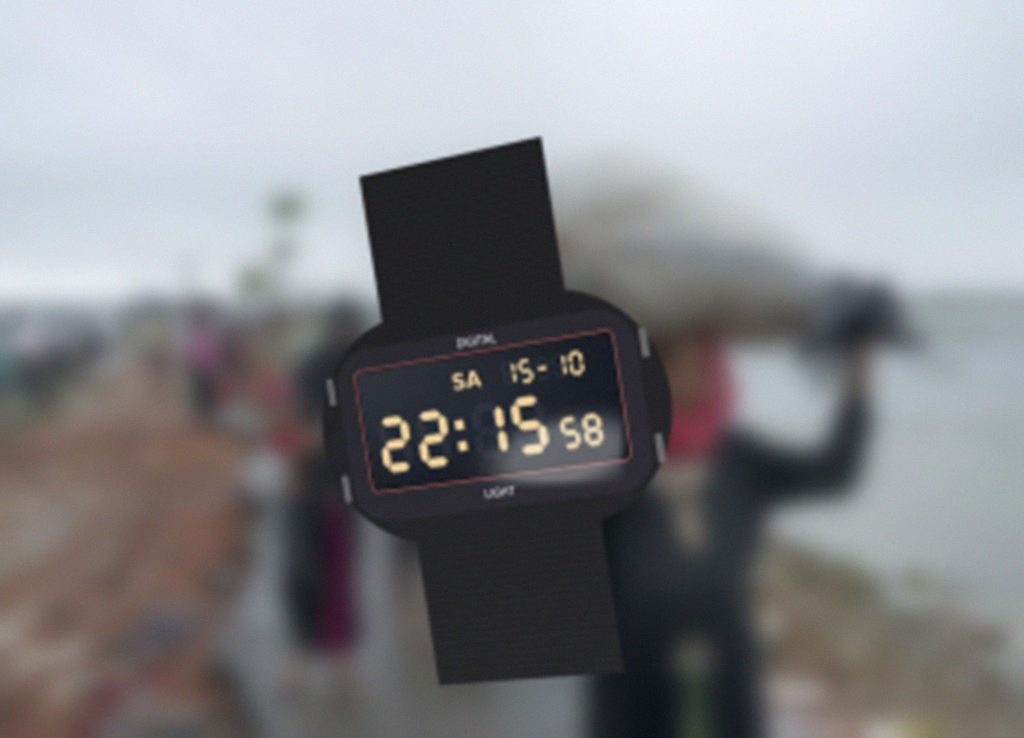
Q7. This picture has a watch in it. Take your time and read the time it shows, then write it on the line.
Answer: 22:15:58
